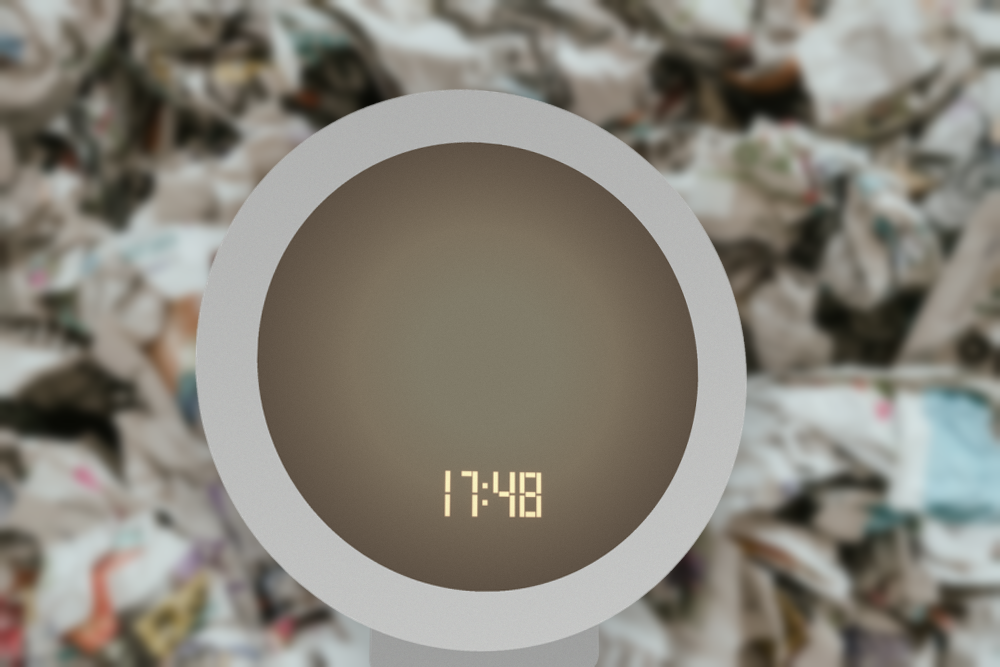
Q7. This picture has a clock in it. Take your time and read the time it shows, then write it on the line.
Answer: 17:48
